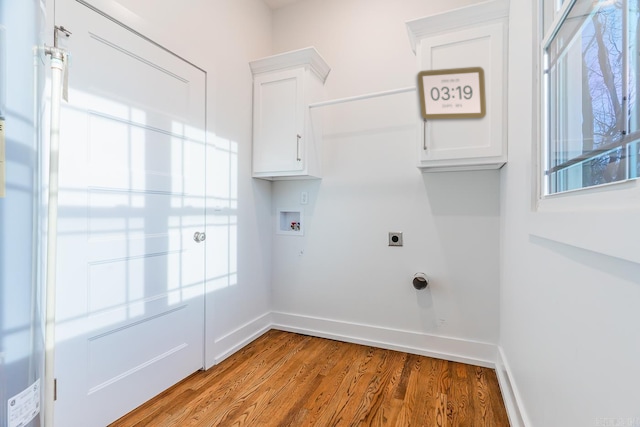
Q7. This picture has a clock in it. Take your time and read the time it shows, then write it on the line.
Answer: 3:19
